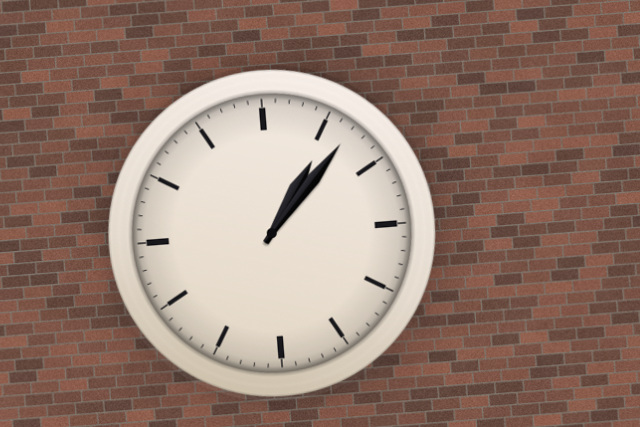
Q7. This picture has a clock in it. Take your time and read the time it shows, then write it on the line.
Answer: 1:07
